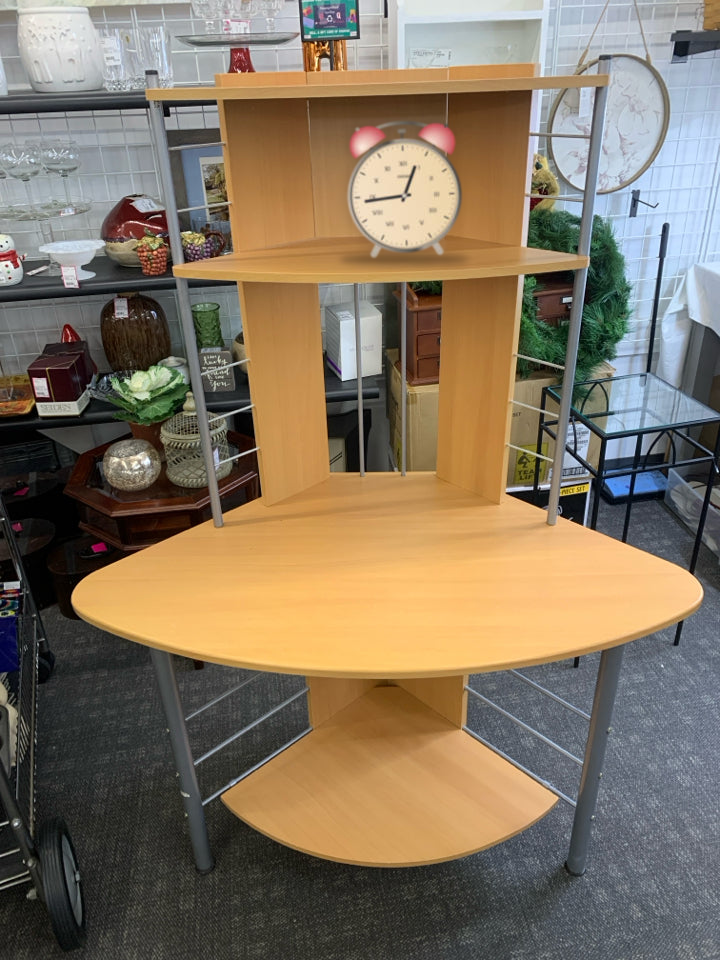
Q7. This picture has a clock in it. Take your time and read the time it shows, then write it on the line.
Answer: 12:44
